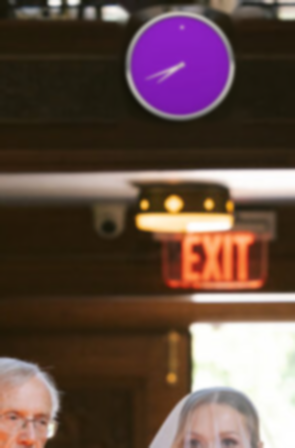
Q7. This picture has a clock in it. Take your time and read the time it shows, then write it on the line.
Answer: 7:41
